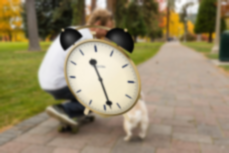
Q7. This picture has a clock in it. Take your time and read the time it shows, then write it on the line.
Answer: 11:28
